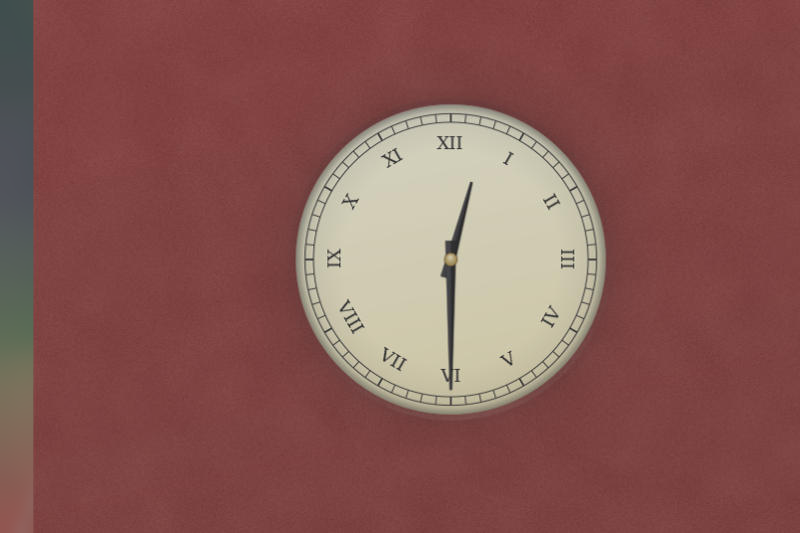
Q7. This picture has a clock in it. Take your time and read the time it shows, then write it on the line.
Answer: 12:30
